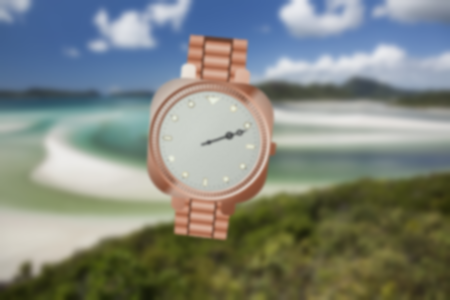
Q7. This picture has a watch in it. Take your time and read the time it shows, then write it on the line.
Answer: 2:11
